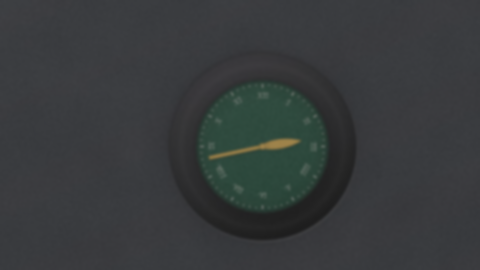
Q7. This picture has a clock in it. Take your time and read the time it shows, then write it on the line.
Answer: 2:43
